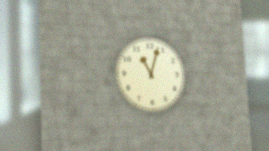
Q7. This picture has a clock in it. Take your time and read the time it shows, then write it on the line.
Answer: 11:03
